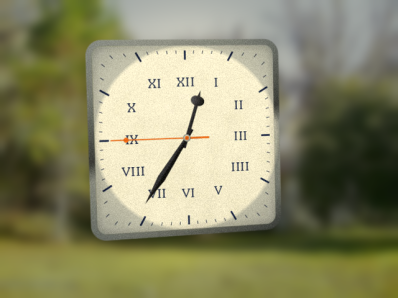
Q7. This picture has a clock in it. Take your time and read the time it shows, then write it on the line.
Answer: 12:35:45
